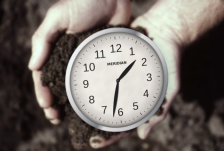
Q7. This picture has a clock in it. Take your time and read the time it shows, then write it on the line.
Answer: 1:32
